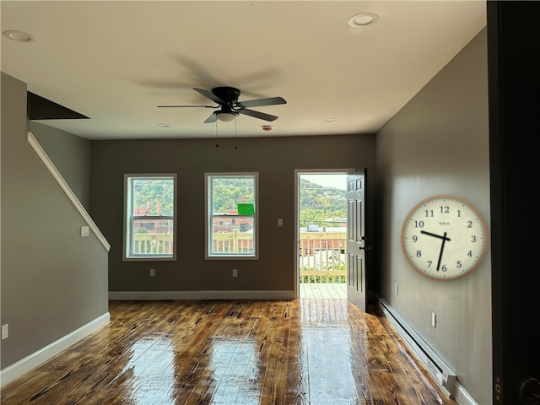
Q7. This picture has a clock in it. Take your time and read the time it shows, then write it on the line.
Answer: 9:32
